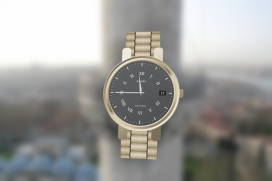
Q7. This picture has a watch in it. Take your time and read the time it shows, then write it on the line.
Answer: 11:45
